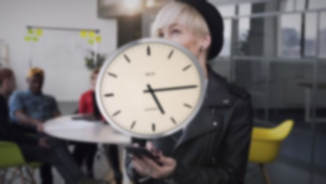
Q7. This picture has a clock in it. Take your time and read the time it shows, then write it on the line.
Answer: 5:15
